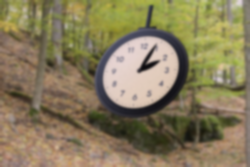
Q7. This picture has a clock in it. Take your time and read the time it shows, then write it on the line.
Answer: 2:04
